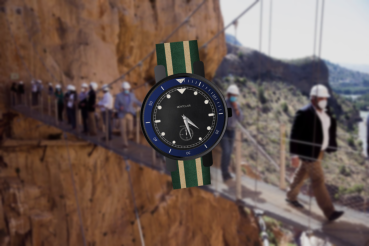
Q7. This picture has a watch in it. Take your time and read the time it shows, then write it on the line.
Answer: 4:28
